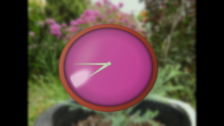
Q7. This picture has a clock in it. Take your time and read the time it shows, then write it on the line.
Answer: 7:45
